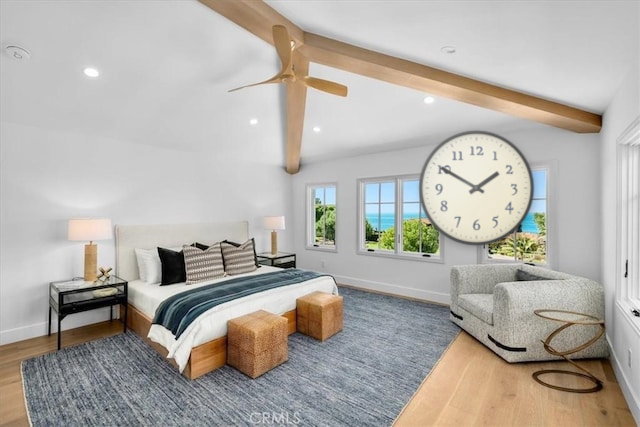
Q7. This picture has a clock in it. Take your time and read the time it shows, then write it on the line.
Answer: 1:50
